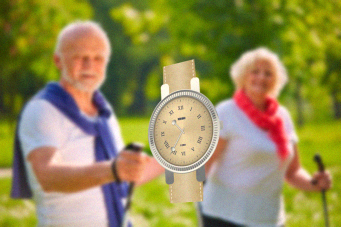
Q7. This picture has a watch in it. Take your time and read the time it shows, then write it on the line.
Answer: 10:36
